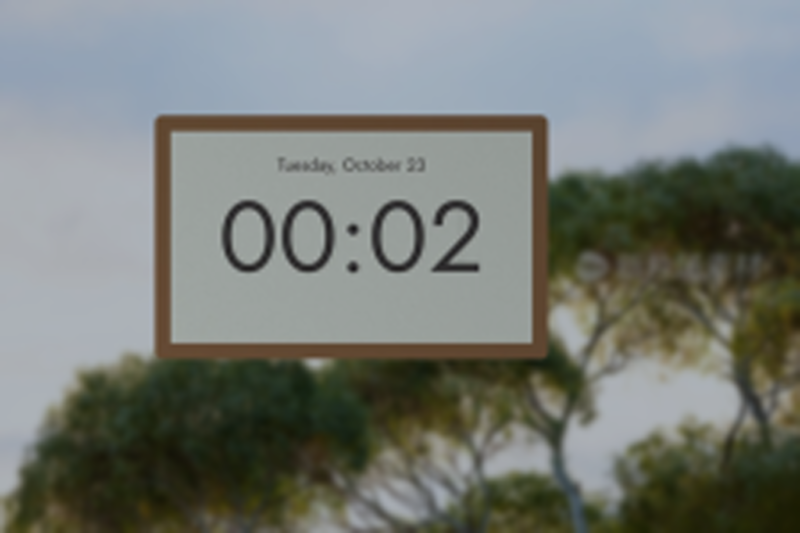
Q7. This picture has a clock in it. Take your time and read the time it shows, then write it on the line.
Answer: 0:02
